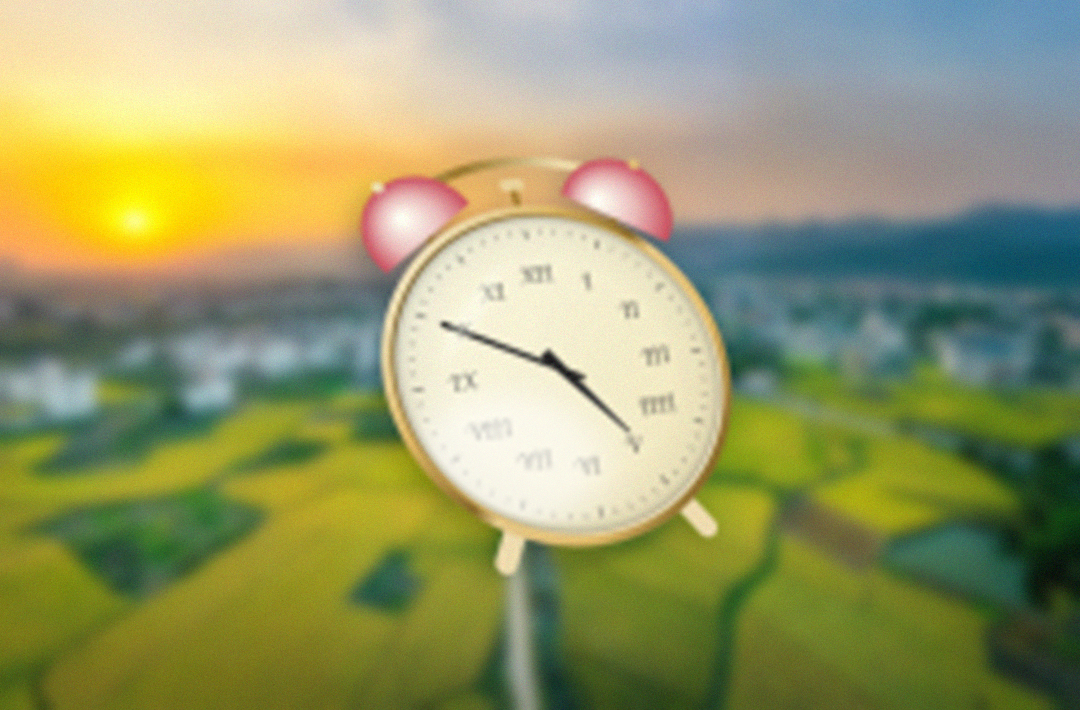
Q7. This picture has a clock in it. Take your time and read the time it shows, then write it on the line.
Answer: 4:50
